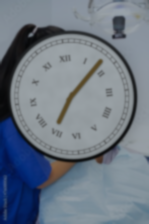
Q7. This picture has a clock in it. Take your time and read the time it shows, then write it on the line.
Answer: 7:08
